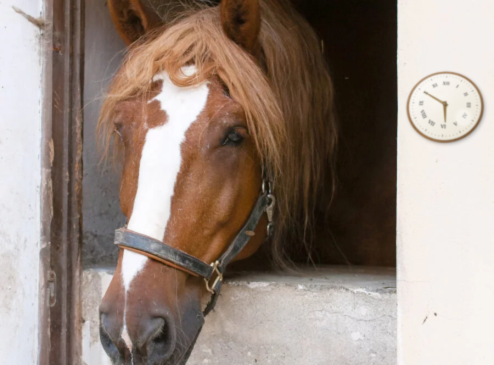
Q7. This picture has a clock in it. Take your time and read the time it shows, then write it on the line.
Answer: 5:50
